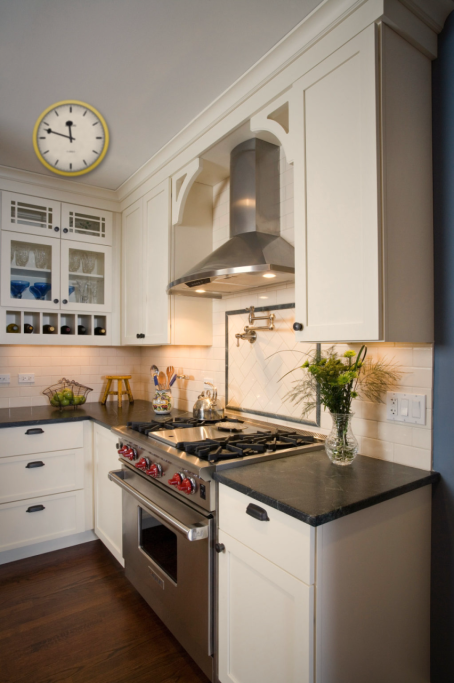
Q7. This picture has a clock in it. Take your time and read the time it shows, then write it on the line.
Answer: 11:48
